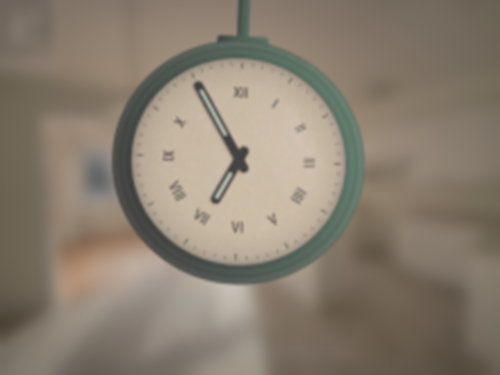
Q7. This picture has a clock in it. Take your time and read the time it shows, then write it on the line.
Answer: 6:55
